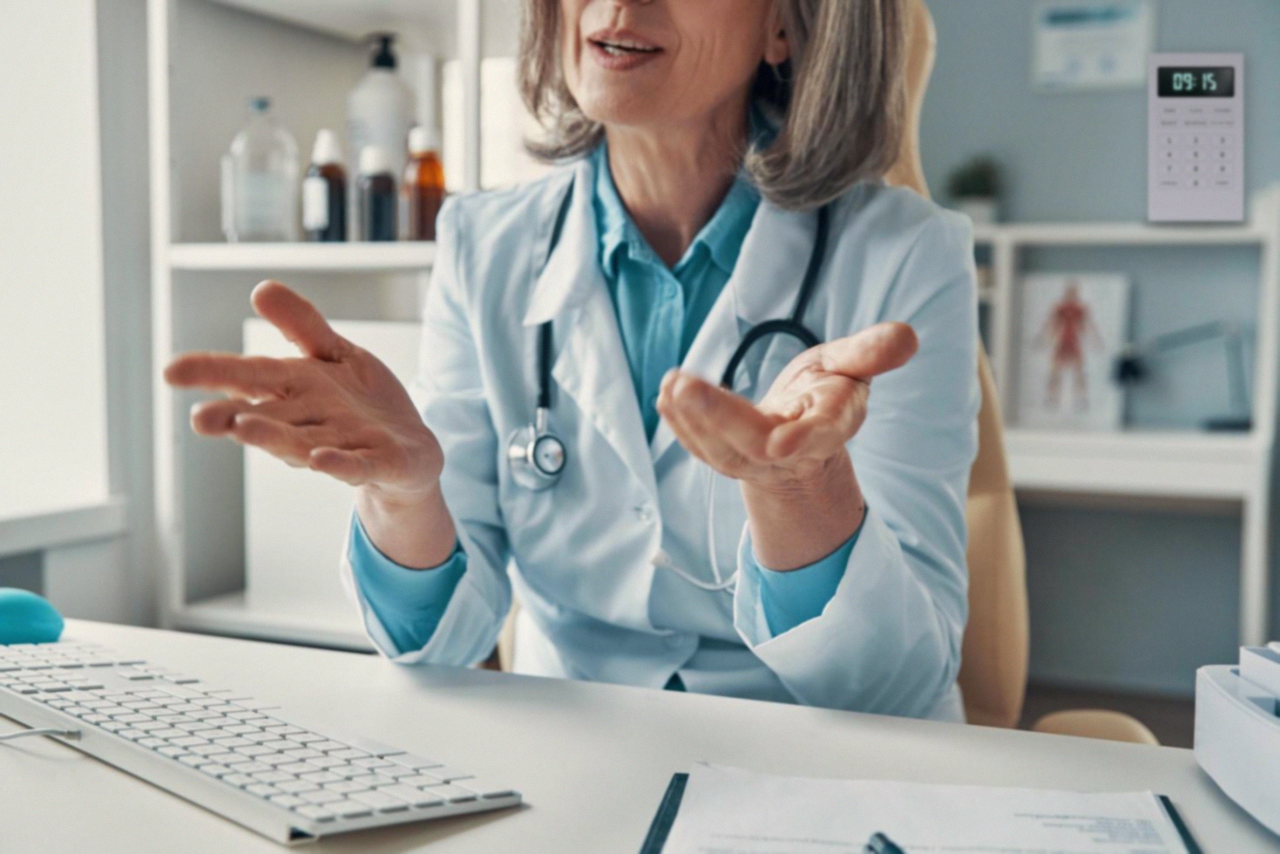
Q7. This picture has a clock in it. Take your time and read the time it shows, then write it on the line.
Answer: 9:15
